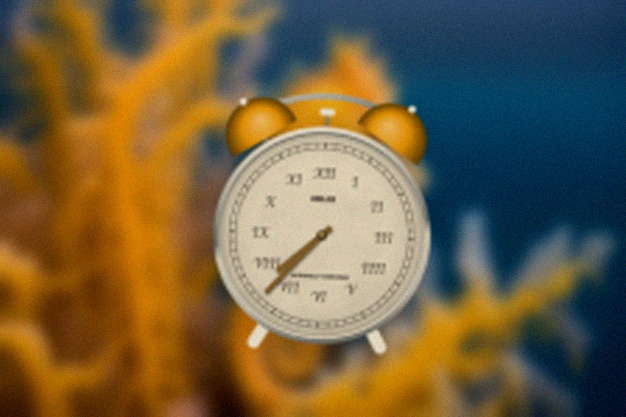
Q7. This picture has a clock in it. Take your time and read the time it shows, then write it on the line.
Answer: 7:37
